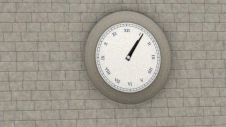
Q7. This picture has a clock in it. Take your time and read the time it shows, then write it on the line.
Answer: 1:06
